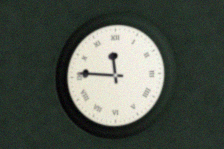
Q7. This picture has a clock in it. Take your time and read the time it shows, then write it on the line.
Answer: 11:46
